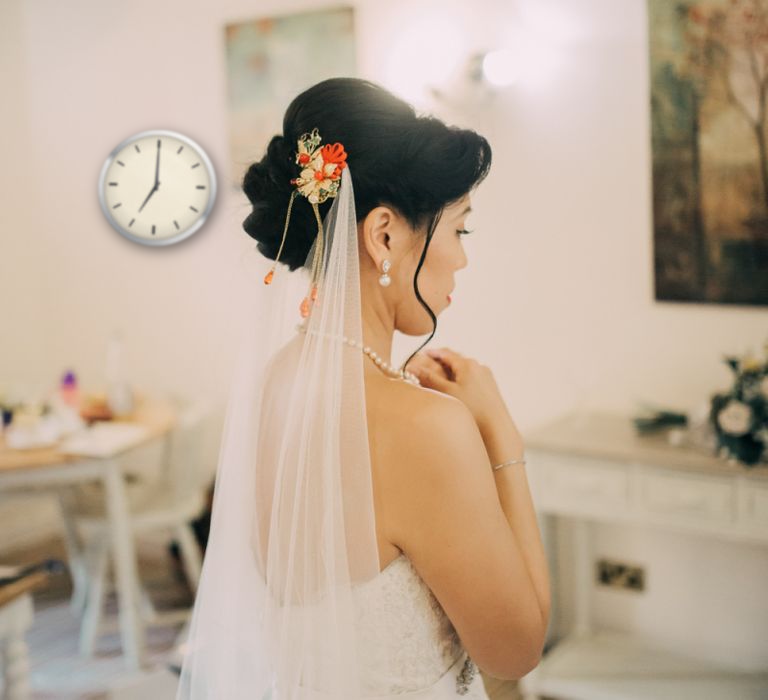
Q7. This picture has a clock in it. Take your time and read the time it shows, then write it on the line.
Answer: 7:00
